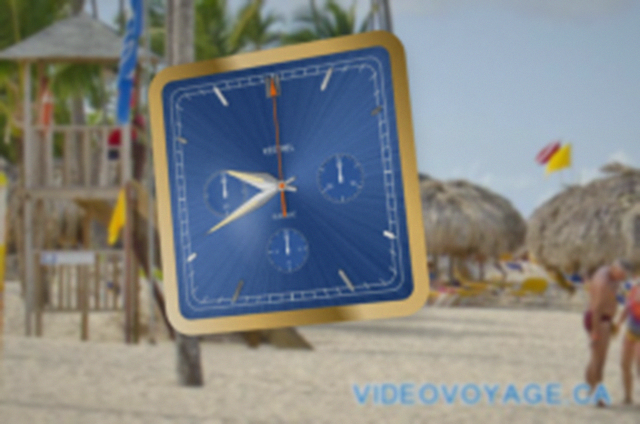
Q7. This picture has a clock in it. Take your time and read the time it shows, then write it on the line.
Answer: 9:41
